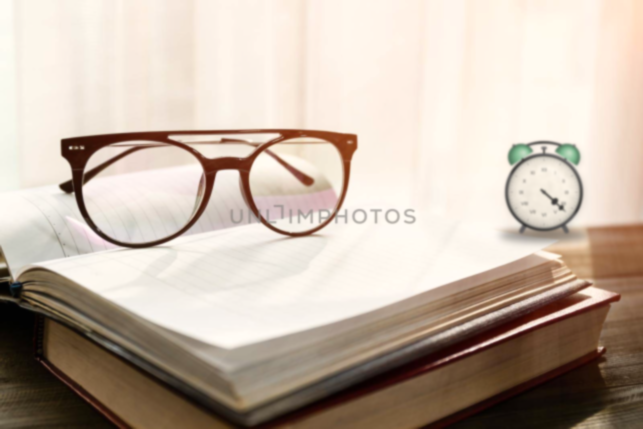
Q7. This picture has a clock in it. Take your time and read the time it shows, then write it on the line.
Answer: 4:22
